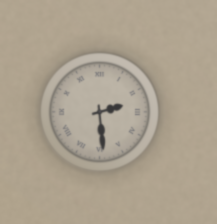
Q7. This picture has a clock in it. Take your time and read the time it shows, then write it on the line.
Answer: 2:29
